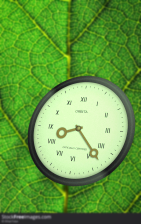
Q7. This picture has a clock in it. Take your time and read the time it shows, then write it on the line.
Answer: 8:23
